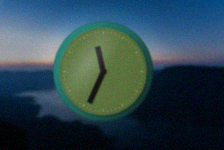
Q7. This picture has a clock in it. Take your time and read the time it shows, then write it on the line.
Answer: 11:34
